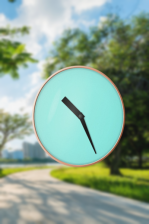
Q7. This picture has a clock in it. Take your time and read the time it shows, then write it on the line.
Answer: 10:26
